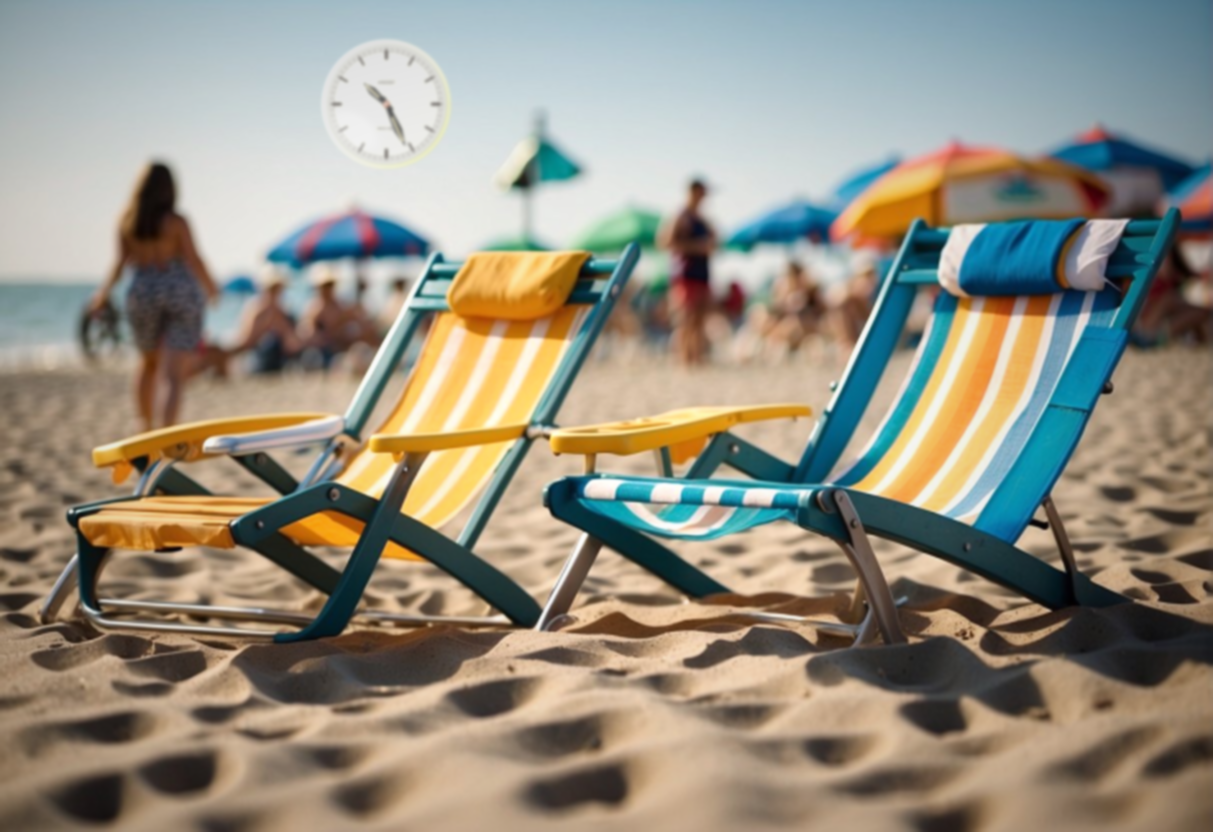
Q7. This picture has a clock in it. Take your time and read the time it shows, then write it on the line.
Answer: 10:26
